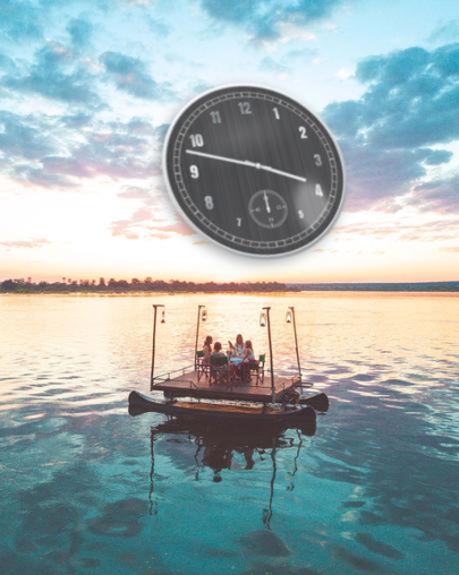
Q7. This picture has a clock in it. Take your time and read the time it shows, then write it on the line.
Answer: 3:48
